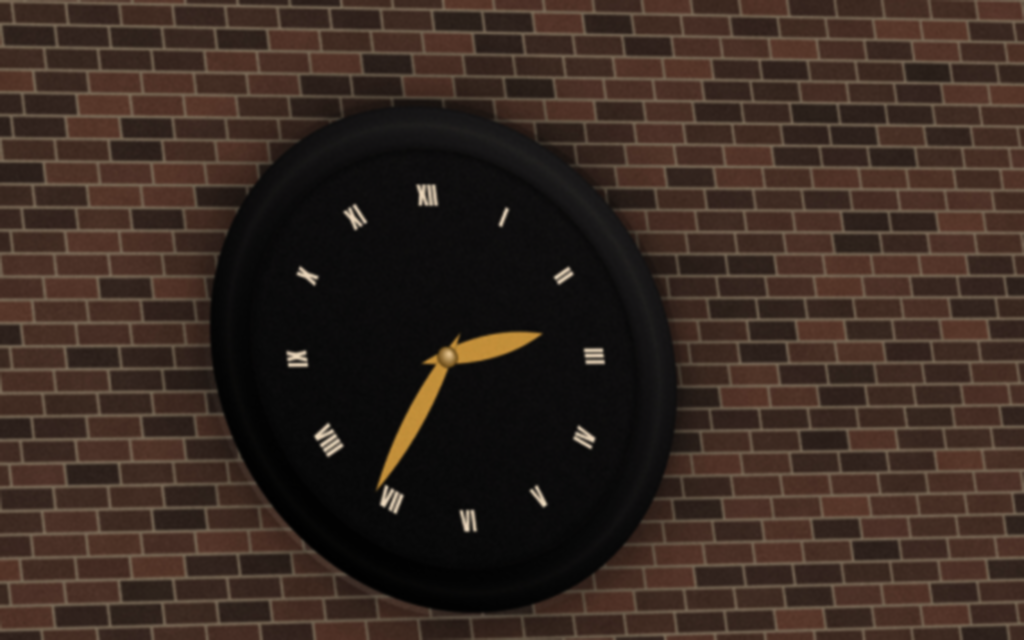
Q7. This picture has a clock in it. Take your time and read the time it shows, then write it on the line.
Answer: 2:36
